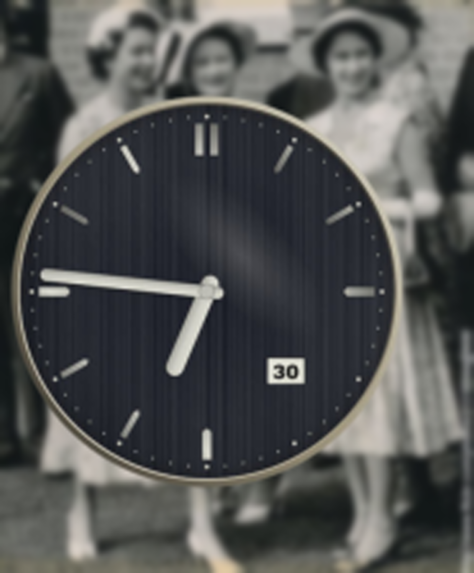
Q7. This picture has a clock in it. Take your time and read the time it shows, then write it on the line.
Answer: 6:46
